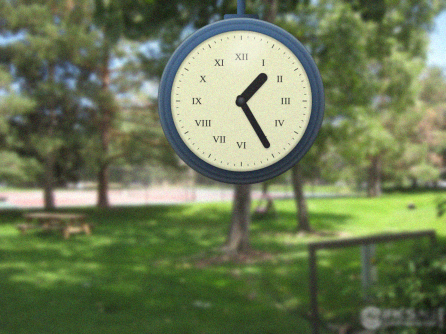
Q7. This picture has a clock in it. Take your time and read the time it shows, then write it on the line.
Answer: 1:25
